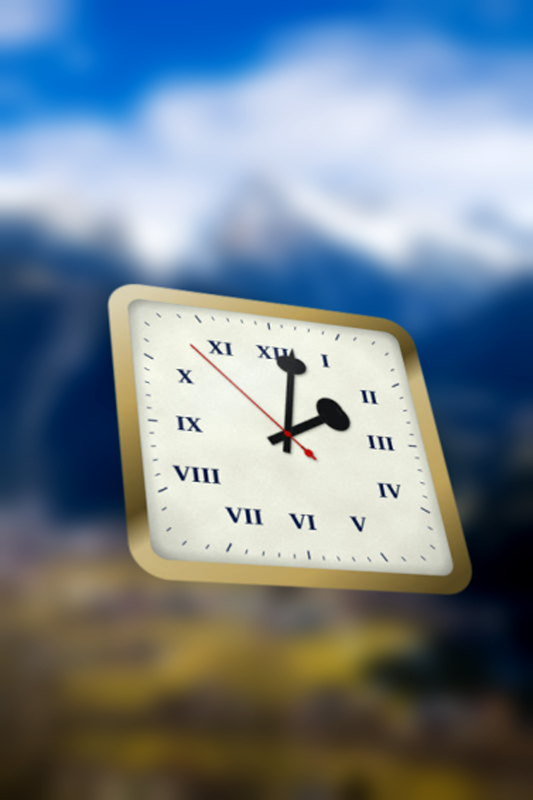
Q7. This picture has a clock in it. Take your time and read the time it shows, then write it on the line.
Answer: 2:01:53
